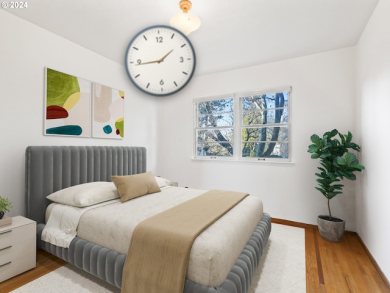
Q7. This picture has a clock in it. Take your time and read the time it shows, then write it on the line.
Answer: 1:44
